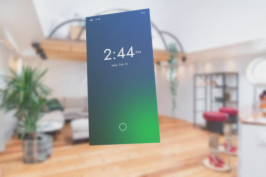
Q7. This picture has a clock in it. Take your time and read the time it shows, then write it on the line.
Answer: 2:44
